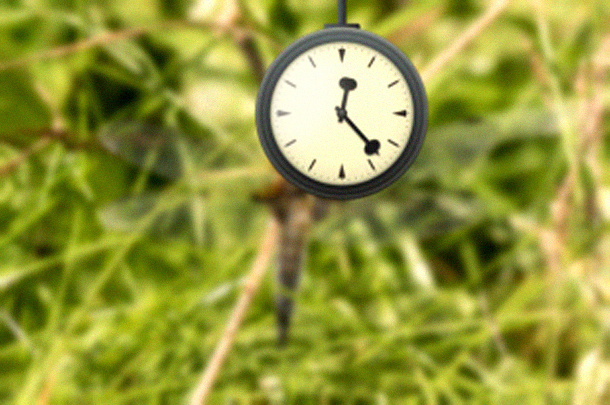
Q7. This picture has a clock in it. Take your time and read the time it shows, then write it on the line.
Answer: 12:23
